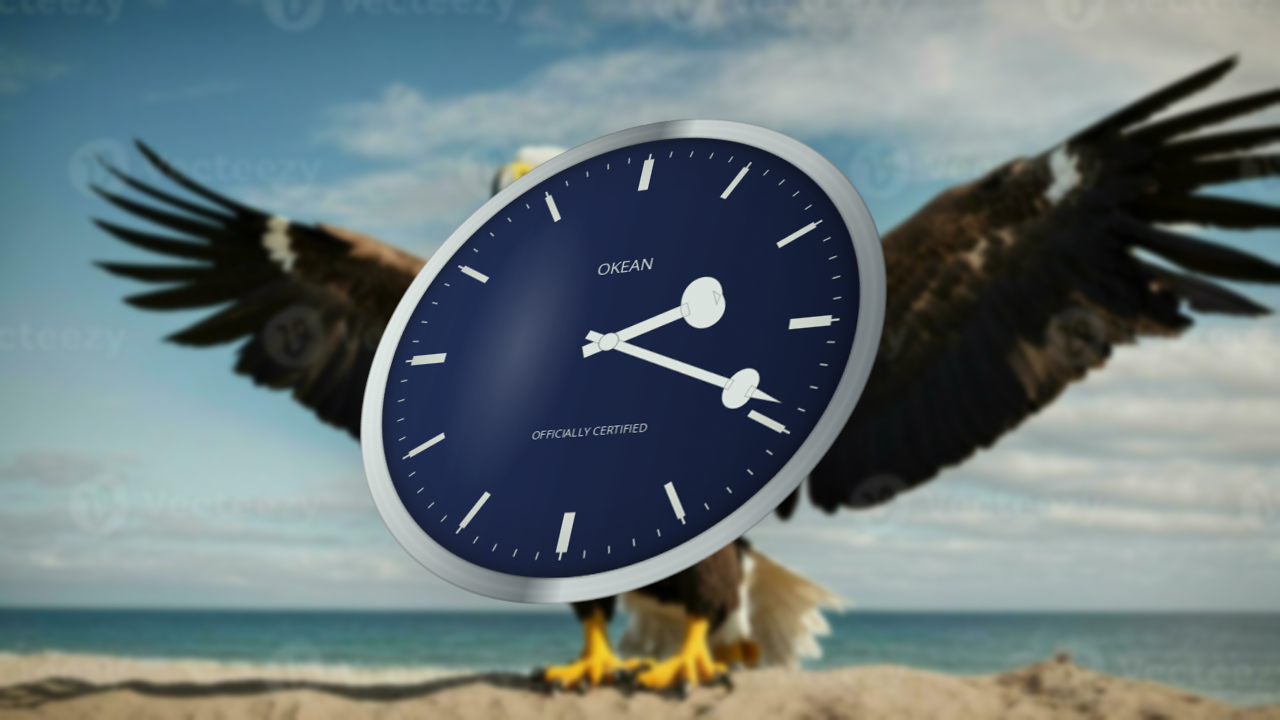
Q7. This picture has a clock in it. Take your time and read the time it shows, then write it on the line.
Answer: 2:19
